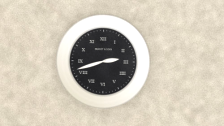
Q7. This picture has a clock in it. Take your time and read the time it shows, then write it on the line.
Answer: 2:42
